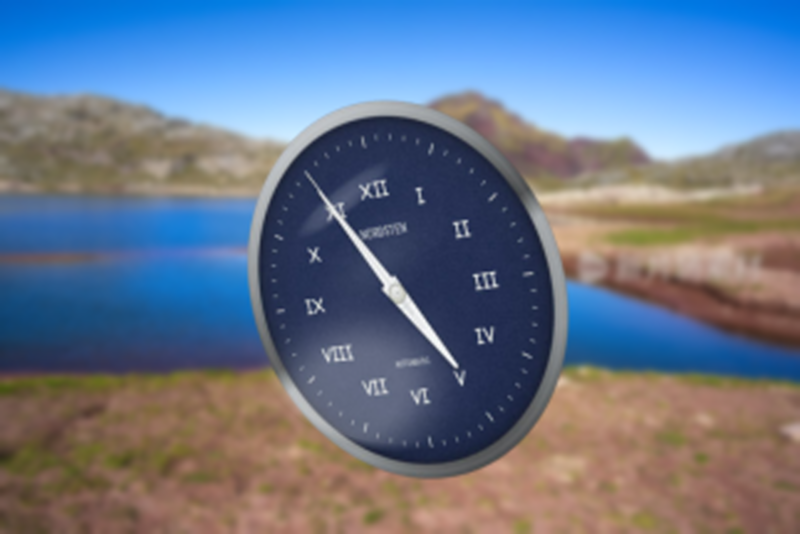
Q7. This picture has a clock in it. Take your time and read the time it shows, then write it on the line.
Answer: 4:54:55
